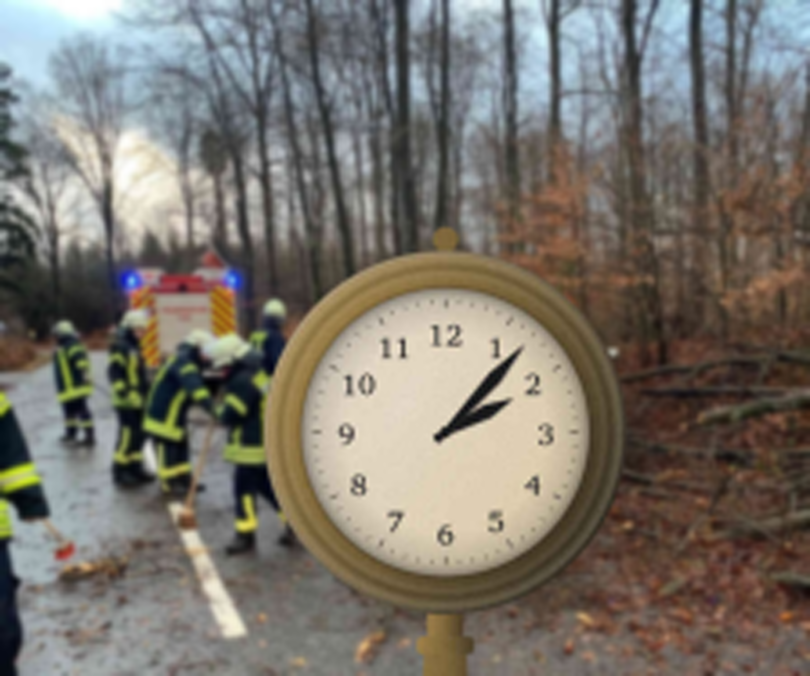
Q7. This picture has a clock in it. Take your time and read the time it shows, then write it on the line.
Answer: 2:07
